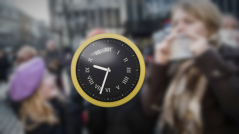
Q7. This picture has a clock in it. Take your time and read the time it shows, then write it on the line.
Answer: 9:33
